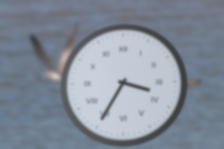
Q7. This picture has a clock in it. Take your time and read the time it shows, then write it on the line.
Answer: 3:35
